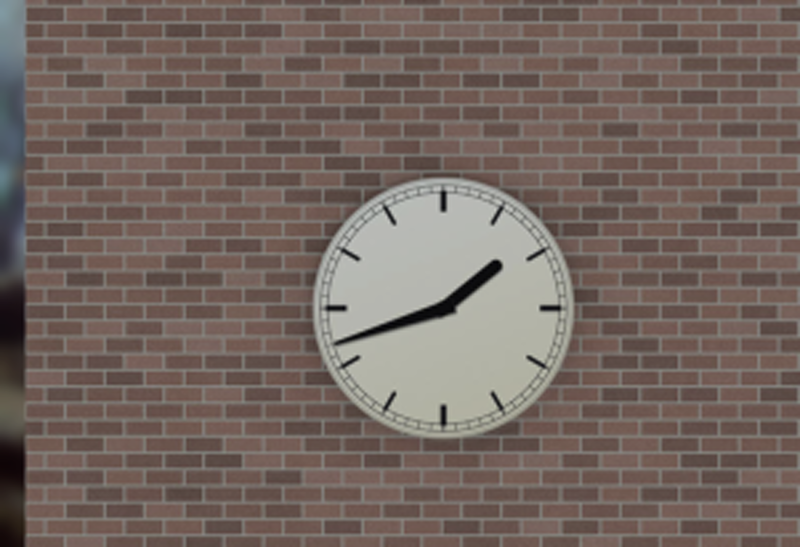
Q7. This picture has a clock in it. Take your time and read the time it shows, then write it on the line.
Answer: 1:42
